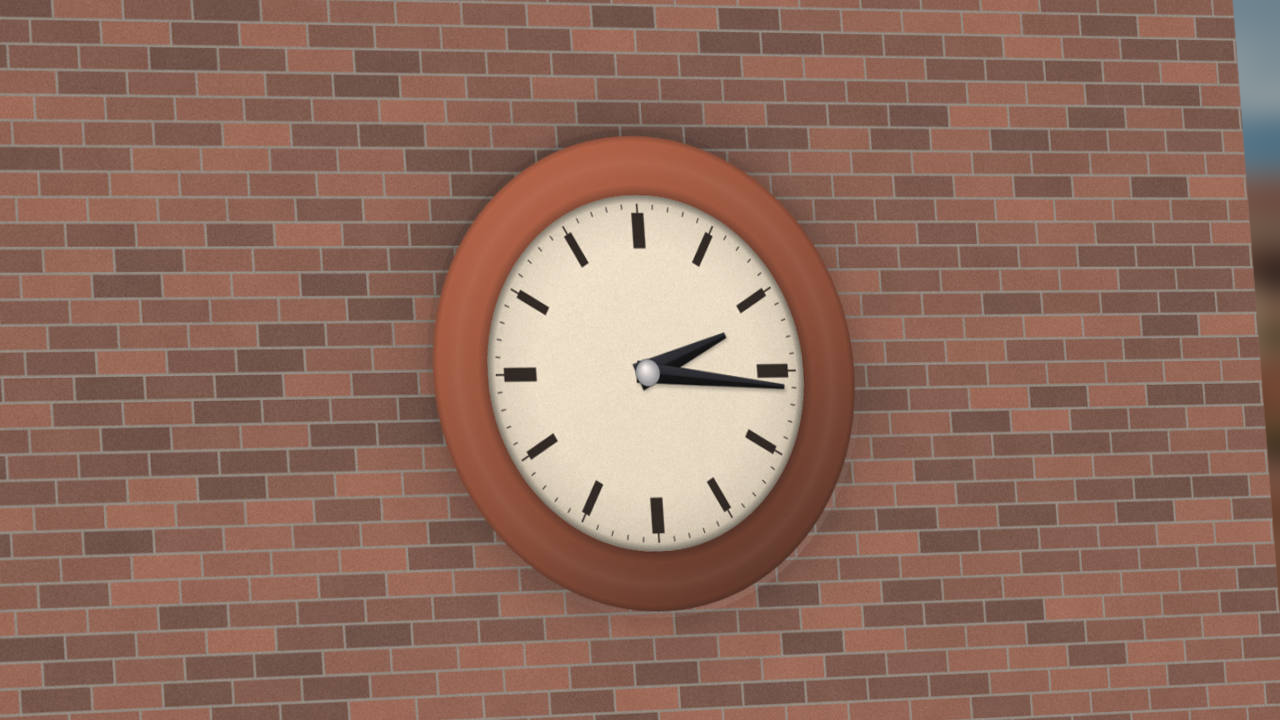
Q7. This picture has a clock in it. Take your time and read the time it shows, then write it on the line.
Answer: 2:16
